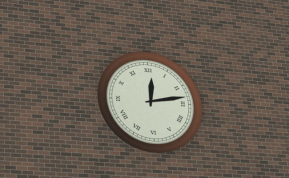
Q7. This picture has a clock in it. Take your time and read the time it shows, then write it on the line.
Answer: 12:13
